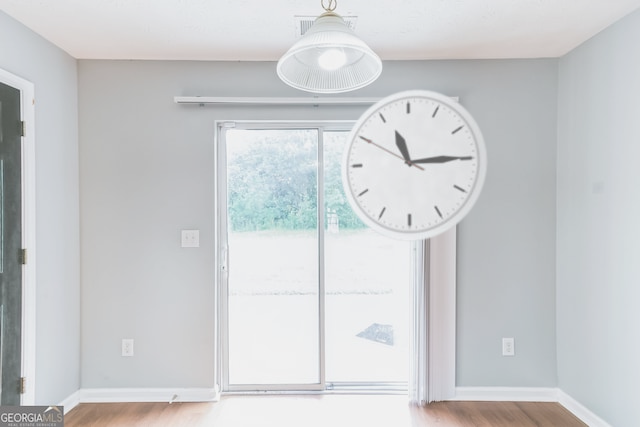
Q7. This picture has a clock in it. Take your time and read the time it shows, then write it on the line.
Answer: 11:14:50
